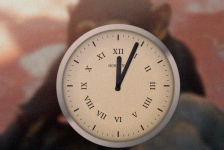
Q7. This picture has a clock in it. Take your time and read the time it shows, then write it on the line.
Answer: 12:04
